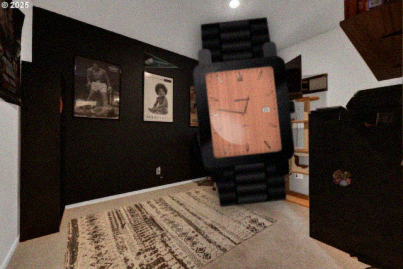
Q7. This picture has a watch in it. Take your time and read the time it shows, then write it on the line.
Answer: 12:47
